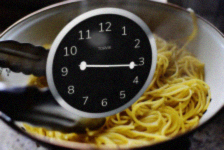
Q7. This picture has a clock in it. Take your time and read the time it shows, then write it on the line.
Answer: 9:16
